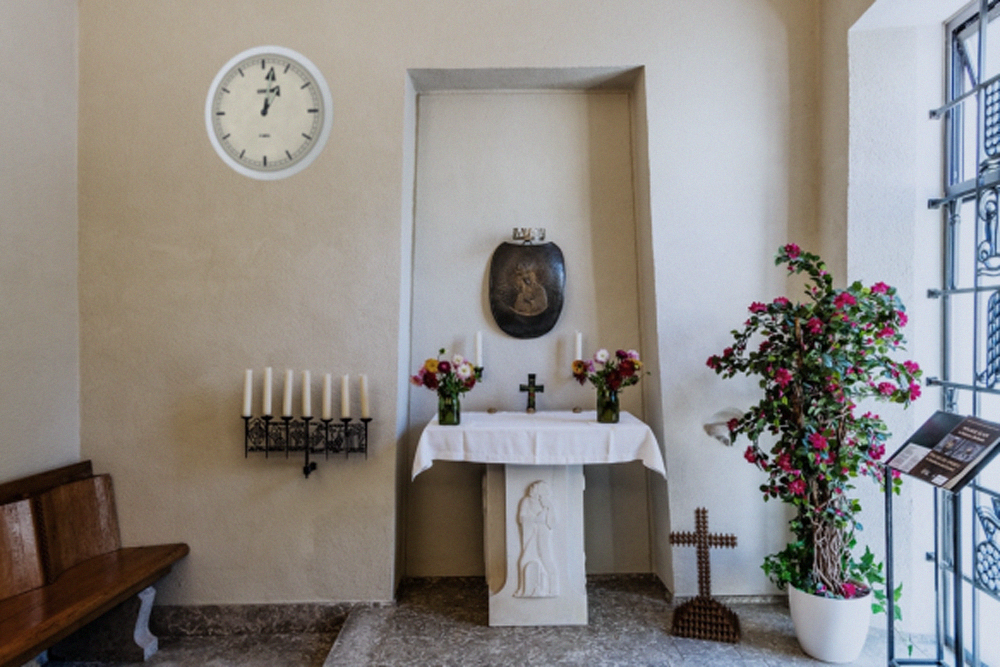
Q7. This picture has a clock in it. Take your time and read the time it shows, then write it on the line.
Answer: 1:02
